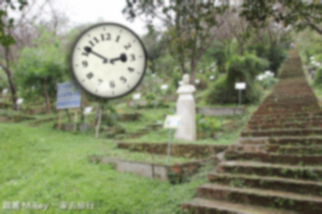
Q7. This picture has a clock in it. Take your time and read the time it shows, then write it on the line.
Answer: 2:51
